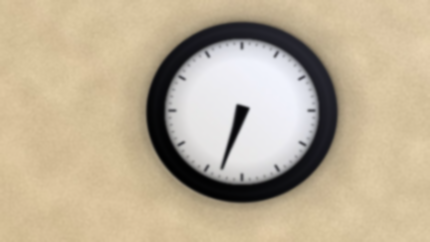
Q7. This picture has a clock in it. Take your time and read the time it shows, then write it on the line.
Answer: 6:33
